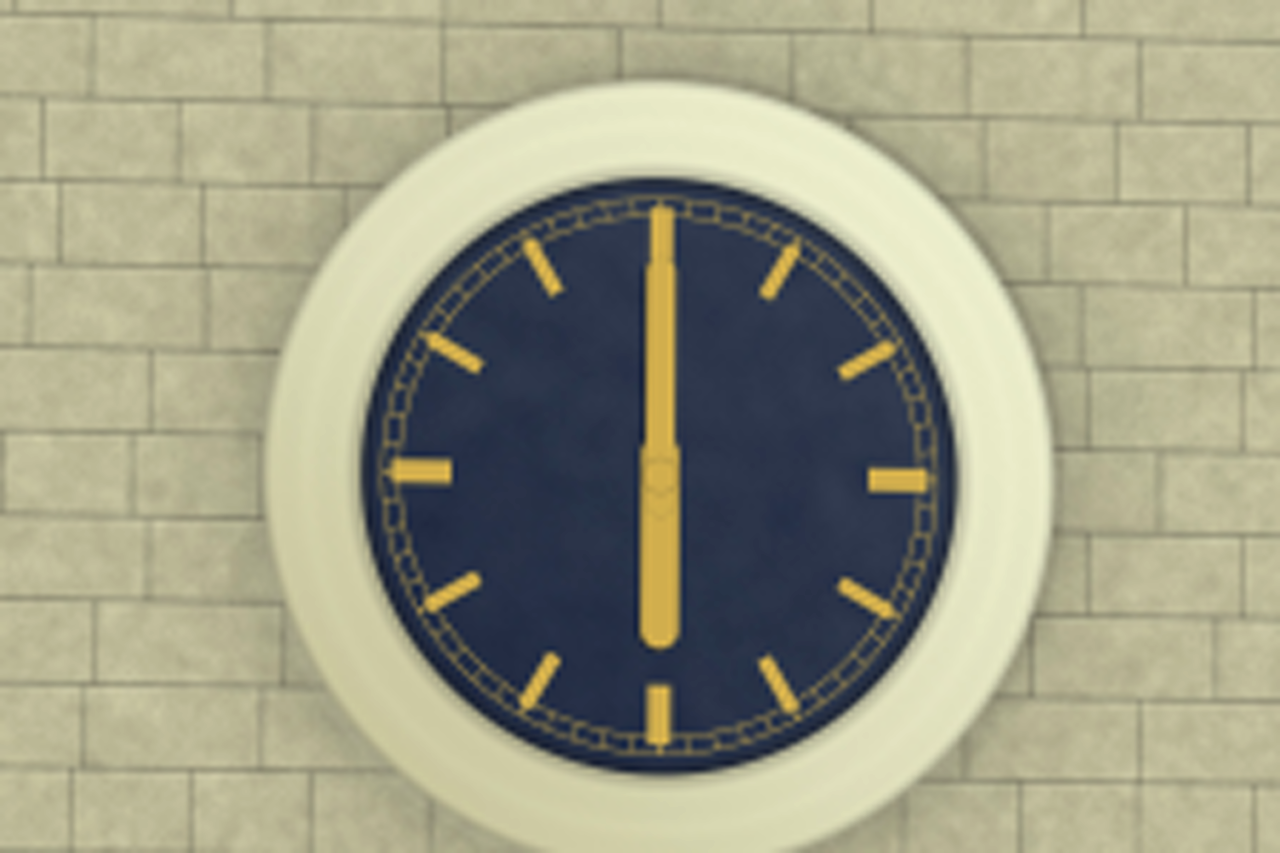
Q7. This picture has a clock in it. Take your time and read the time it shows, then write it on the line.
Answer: 6:00
